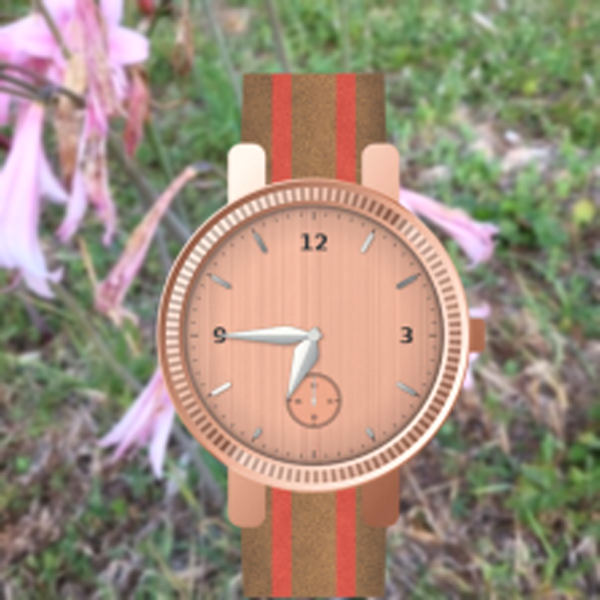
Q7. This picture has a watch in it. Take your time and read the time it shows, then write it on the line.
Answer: 6:45
